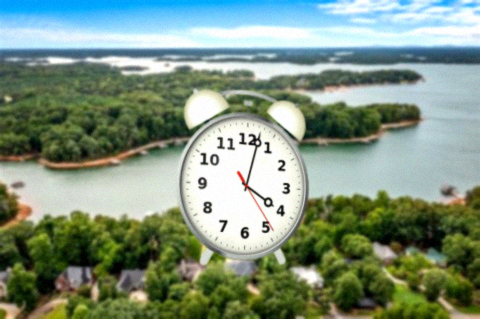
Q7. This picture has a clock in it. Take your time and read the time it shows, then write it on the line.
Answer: 4:02:24
